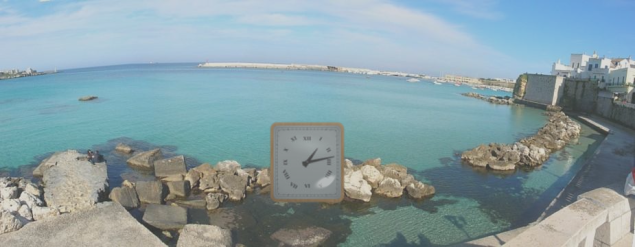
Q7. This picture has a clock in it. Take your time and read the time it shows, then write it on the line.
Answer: 1:13
